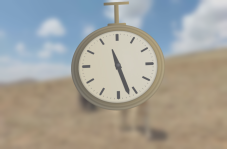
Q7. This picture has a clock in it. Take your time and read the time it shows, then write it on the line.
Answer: 11:27
